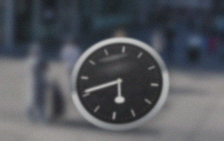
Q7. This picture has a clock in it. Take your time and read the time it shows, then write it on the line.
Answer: 5:41
